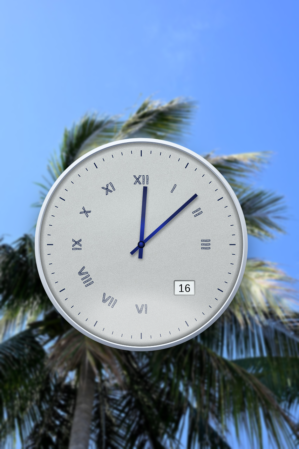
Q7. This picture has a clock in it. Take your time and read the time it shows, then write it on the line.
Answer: 12:08
